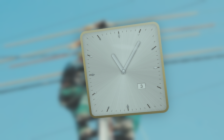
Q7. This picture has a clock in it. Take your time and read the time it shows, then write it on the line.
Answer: 11:06
